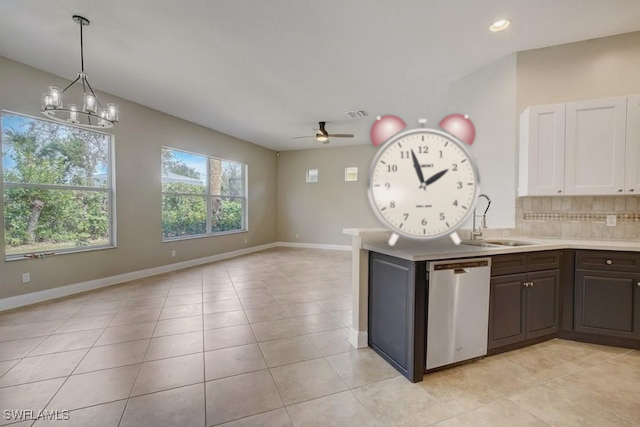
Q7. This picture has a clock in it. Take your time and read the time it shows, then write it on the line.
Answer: 1:57
